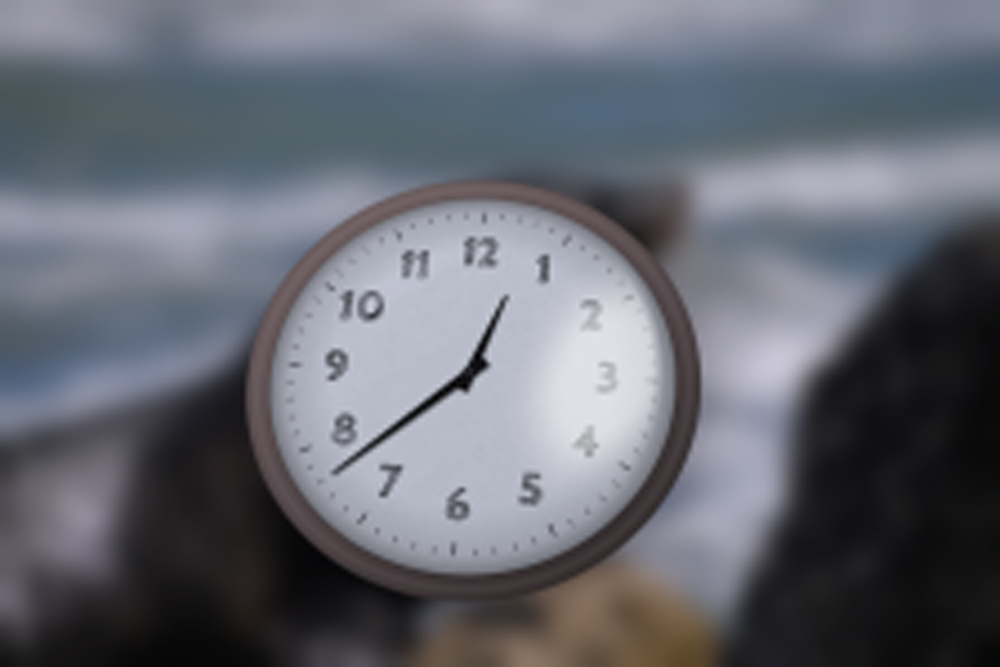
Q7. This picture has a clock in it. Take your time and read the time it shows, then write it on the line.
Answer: 12:38
